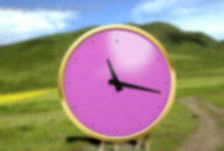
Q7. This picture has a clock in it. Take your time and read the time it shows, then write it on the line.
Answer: 11:17
